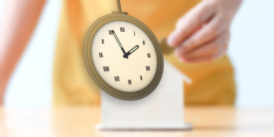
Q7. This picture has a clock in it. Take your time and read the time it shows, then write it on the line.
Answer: 1:56
